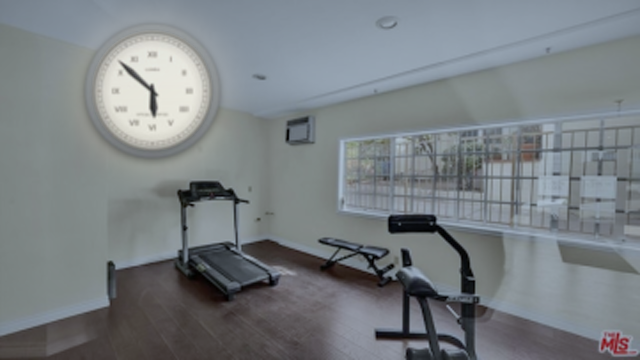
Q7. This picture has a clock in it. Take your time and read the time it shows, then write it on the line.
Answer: 5:52
